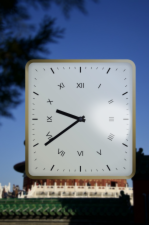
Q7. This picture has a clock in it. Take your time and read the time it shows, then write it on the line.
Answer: 9:39
